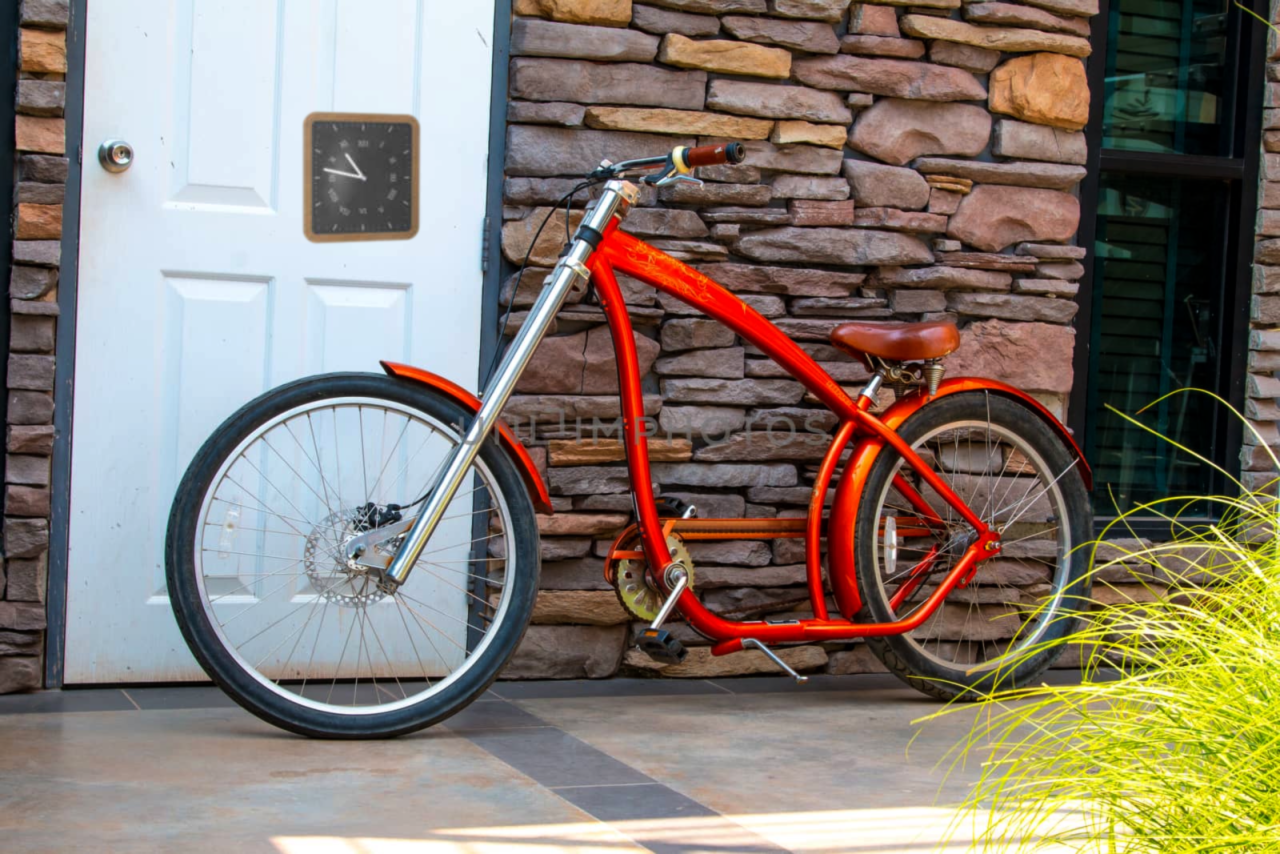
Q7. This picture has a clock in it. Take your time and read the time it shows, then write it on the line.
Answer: 10:47
